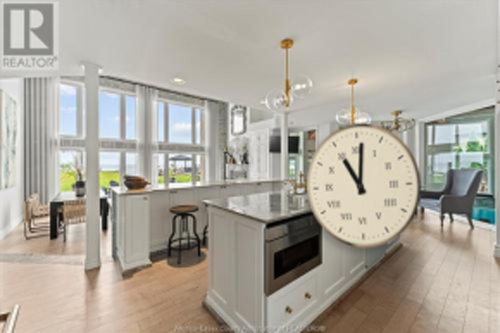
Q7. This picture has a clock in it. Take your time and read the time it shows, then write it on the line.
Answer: 11:01
